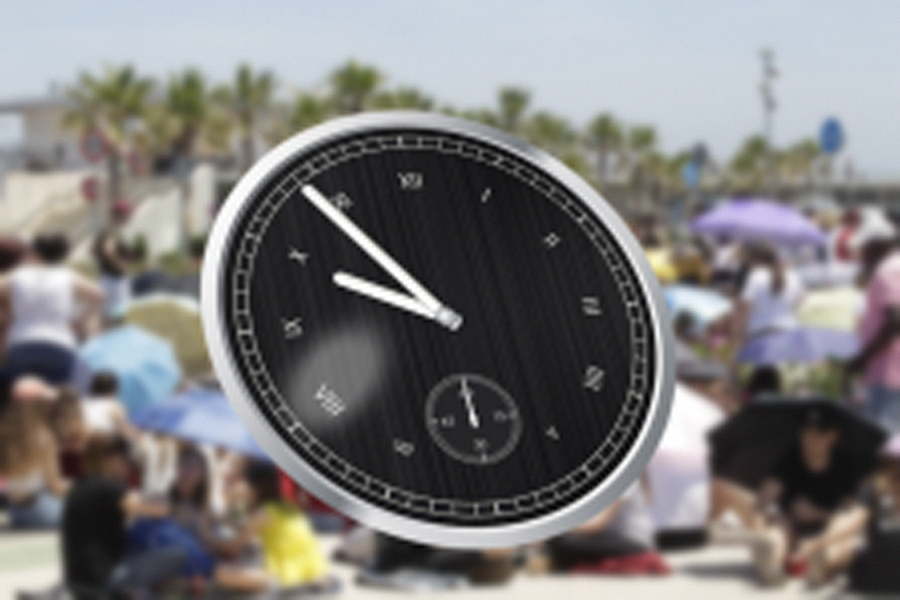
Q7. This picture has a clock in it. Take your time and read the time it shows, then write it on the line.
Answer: 9:54
